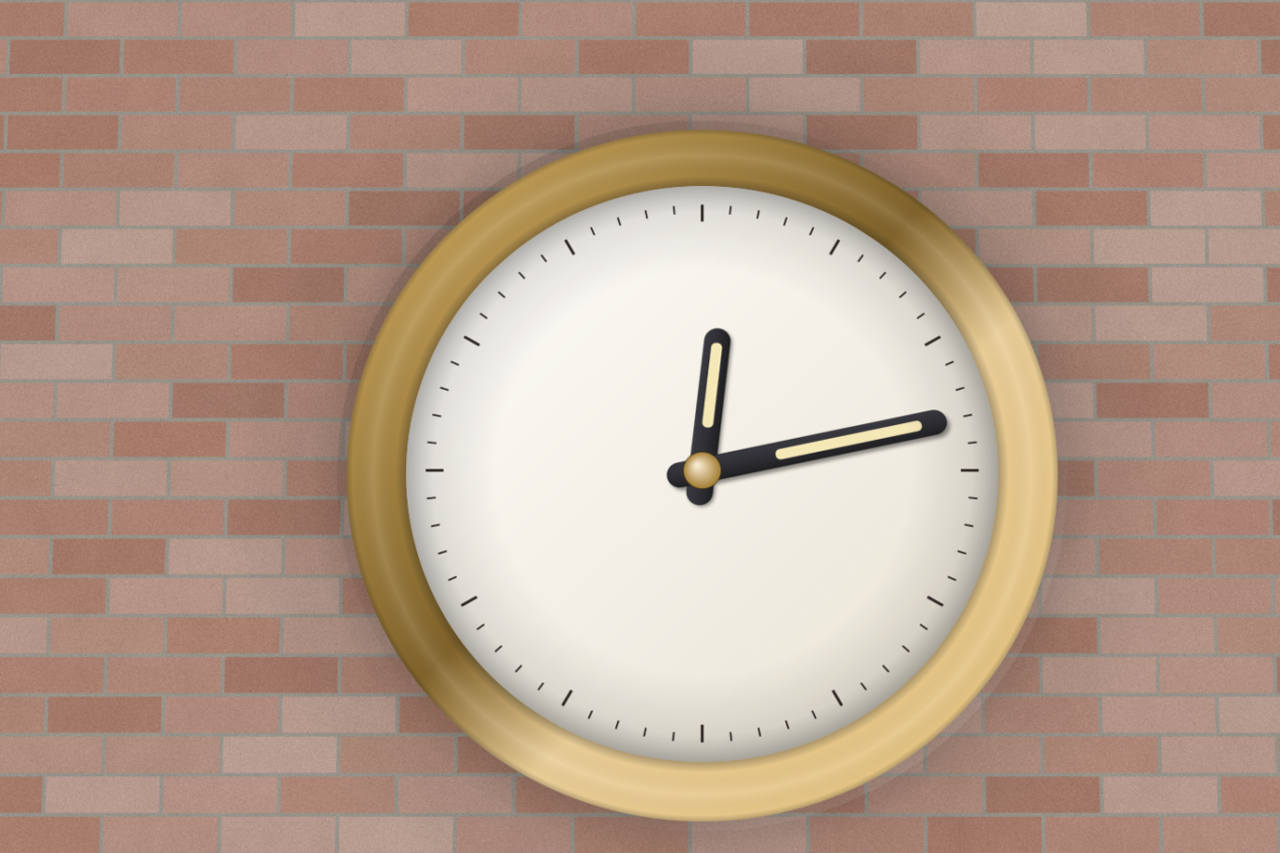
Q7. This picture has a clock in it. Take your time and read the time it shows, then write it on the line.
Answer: 12:13
